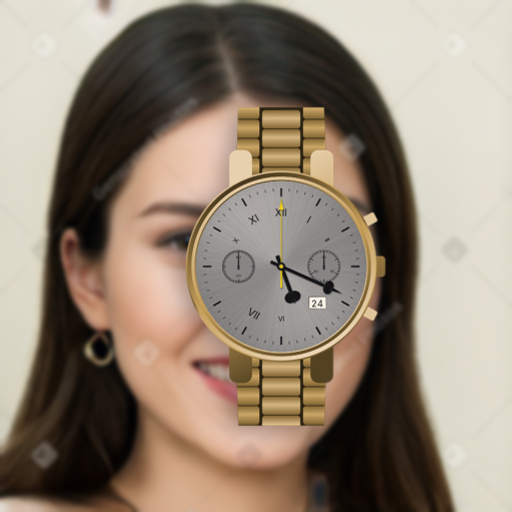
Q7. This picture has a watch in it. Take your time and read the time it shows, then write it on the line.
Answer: 5:19
